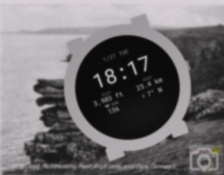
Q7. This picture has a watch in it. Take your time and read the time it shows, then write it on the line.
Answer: 18:17
